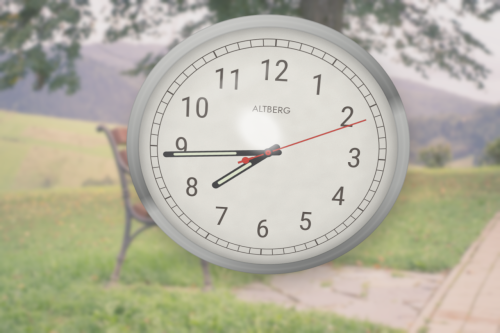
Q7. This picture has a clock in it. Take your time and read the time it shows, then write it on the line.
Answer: 7:44:11
